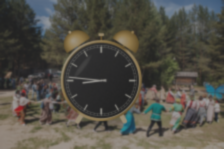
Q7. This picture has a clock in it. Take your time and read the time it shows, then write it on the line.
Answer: 8:46
